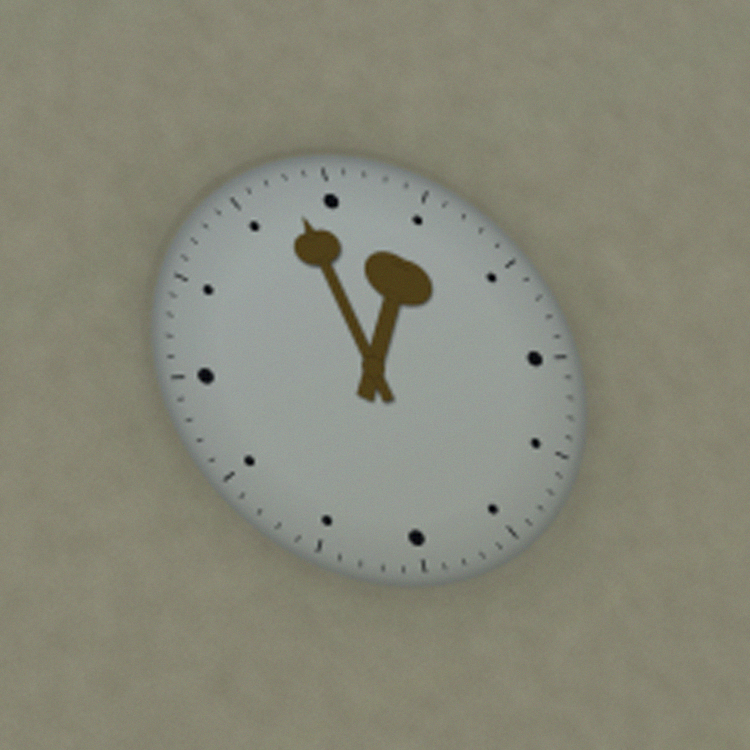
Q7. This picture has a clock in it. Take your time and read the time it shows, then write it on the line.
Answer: 12:58
